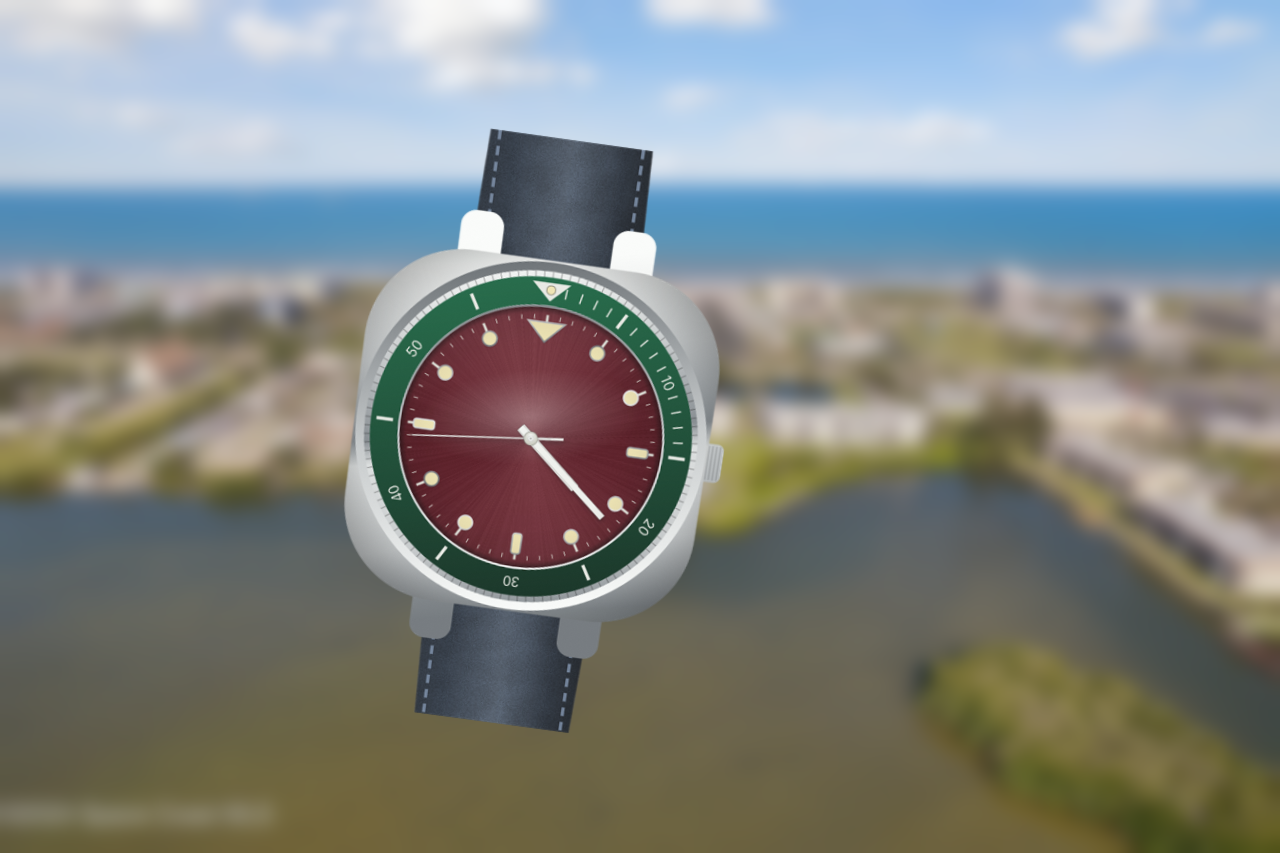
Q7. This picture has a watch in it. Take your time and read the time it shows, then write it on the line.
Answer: 4:21:44
